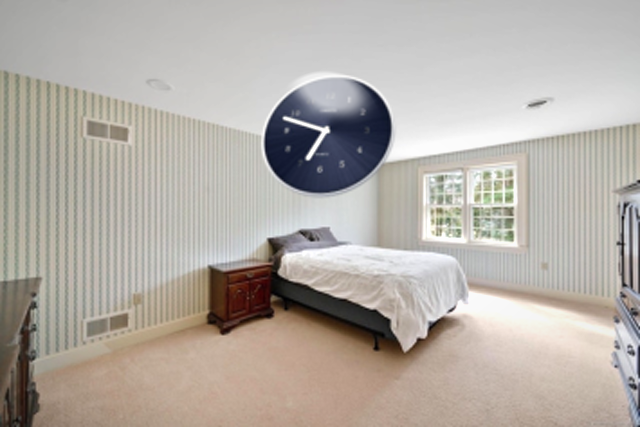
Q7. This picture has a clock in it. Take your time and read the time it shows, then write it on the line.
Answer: 6:48
